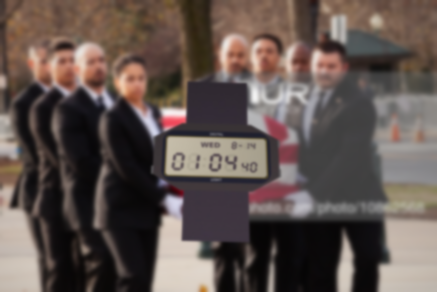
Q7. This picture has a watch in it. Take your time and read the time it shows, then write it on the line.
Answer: 1:04
